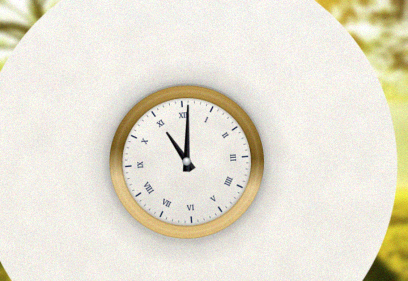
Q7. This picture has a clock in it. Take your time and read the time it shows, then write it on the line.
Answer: 11:01
